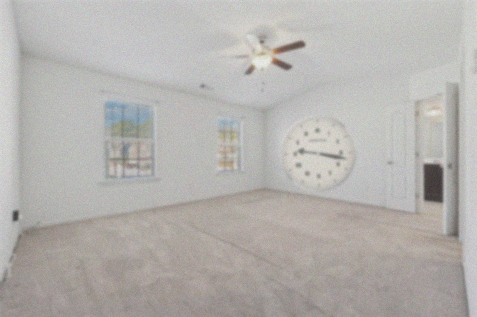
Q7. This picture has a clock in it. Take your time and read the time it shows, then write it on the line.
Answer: 9:17
